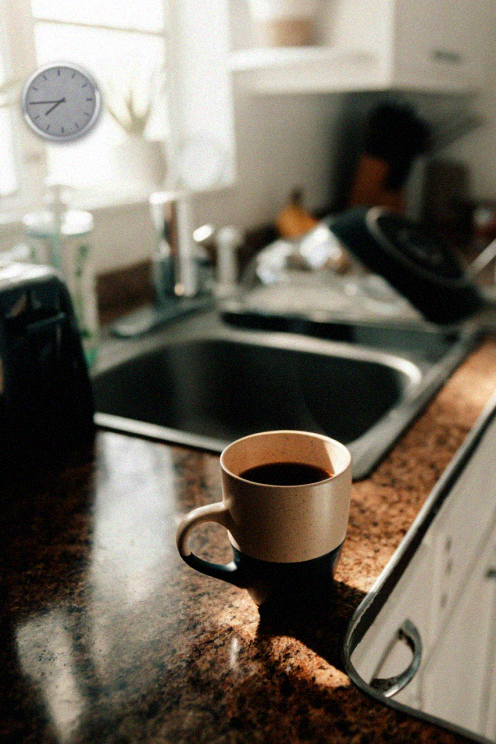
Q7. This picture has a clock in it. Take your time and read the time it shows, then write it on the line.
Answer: 7:45
